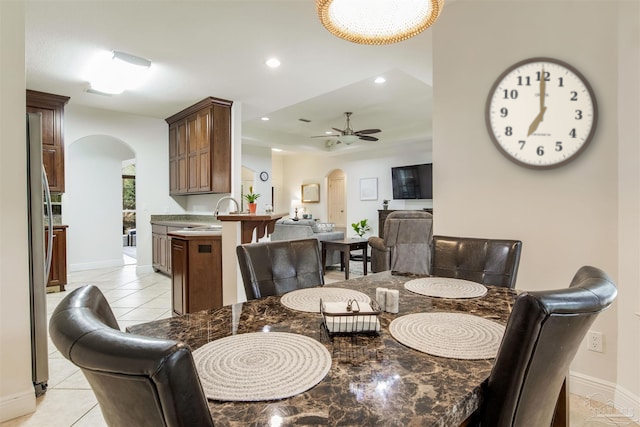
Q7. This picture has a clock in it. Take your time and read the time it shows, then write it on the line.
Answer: 7:00
